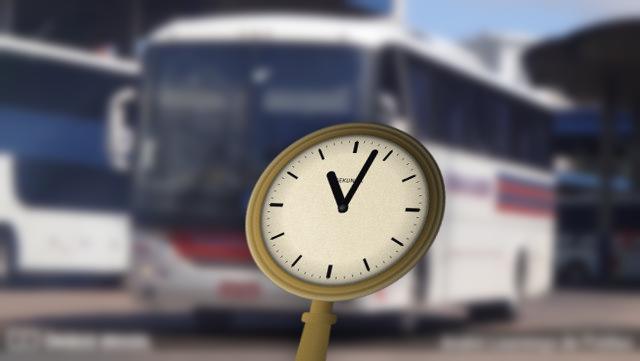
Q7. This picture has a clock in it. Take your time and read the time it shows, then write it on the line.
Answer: 11:03
